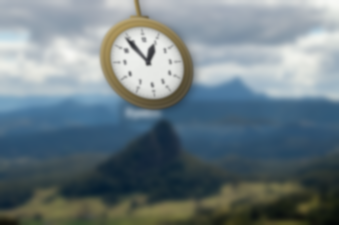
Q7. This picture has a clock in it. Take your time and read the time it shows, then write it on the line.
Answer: 12:54
